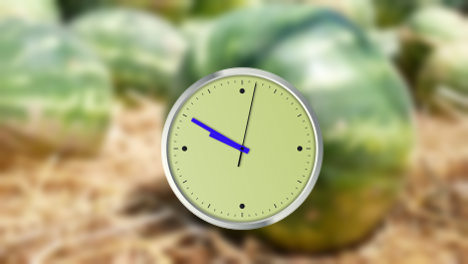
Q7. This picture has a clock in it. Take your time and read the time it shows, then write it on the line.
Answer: 9:50:02
